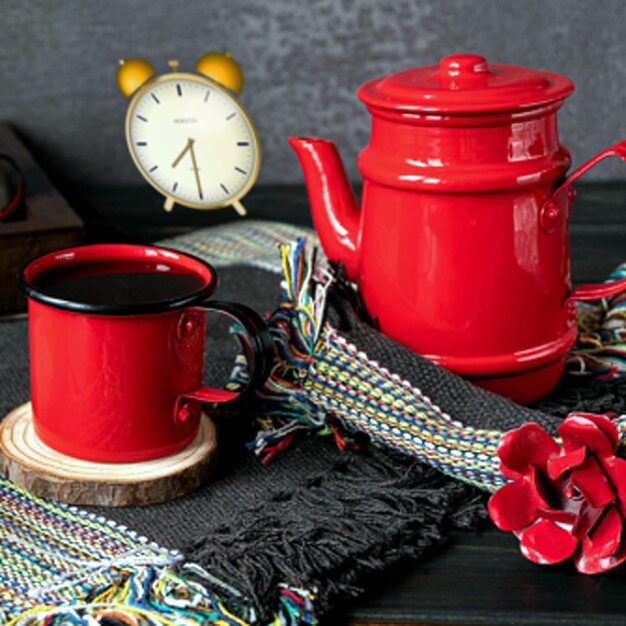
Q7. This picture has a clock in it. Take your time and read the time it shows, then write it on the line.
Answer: 7:30
